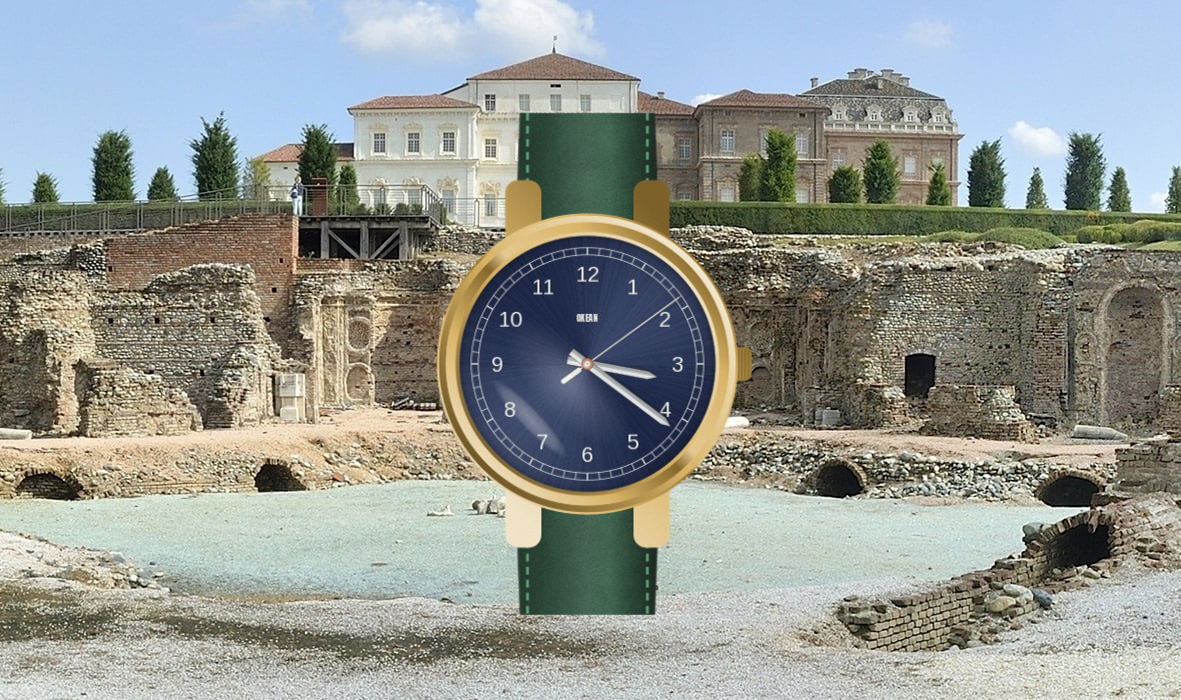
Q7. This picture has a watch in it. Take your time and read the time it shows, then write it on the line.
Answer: 3:21:09
